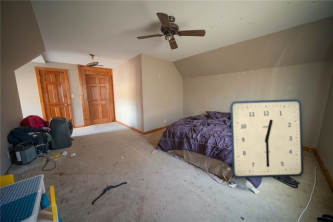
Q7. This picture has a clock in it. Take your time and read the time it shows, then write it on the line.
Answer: 12:30
